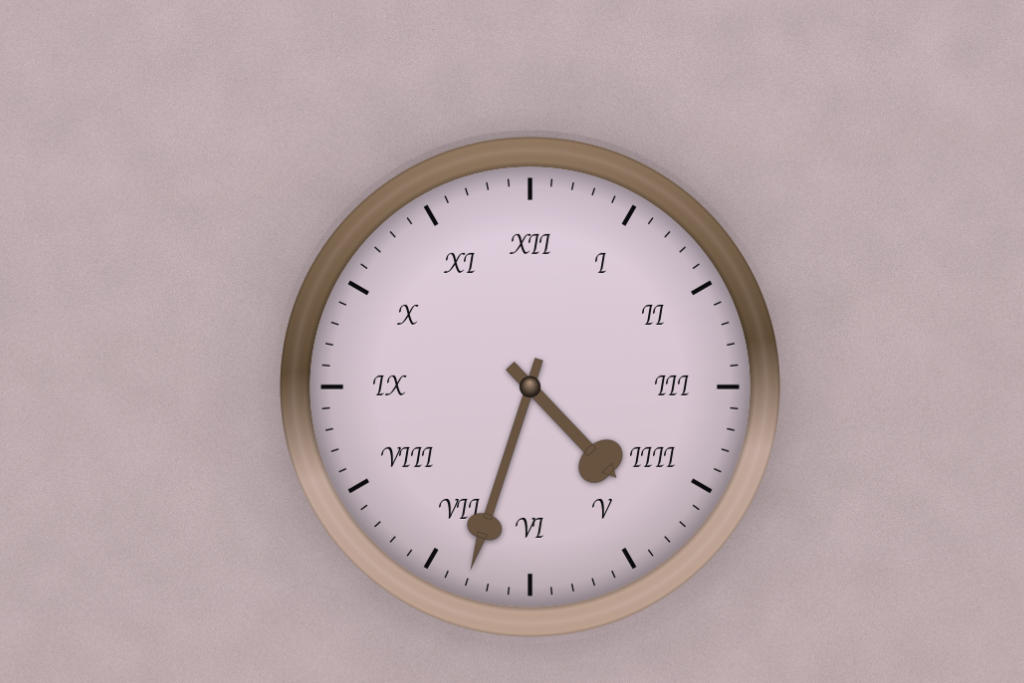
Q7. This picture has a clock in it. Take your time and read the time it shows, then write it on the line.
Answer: 4:33
